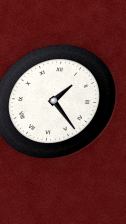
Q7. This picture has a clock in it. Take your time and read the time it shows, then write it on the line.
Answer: 1:23
